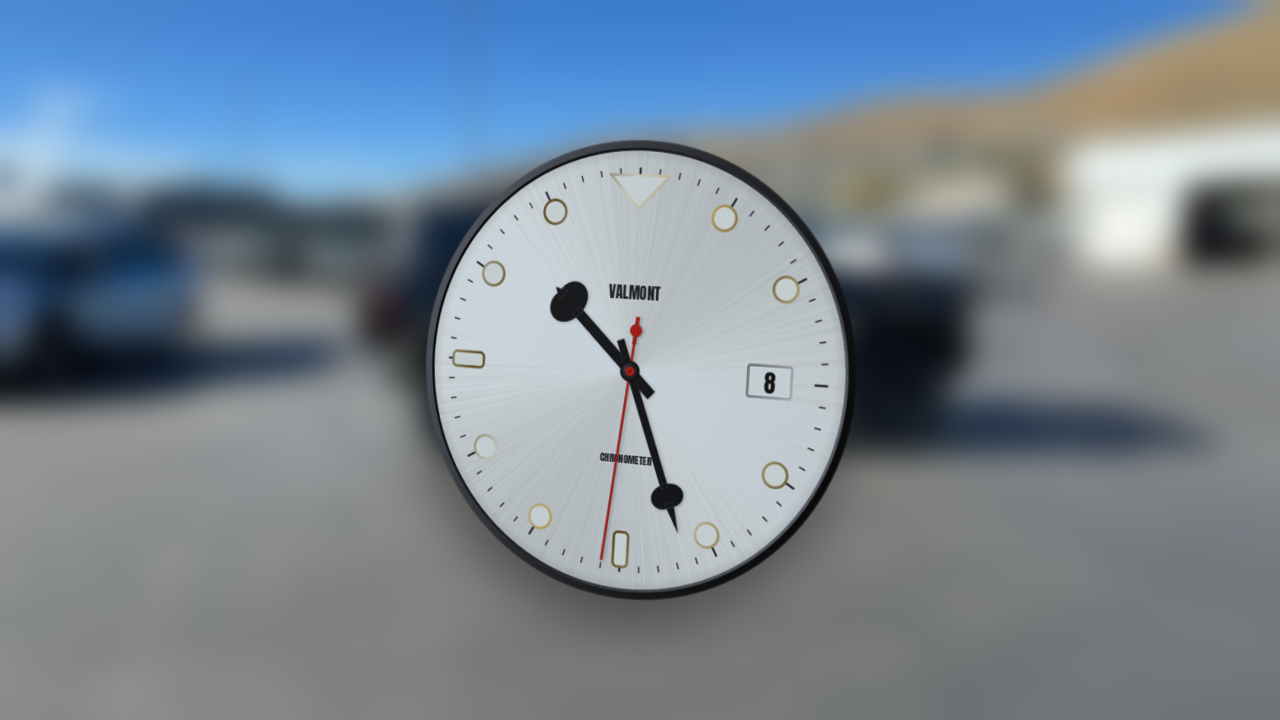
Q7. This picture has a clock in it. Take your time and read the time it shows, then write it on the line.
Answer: 10:26:31
